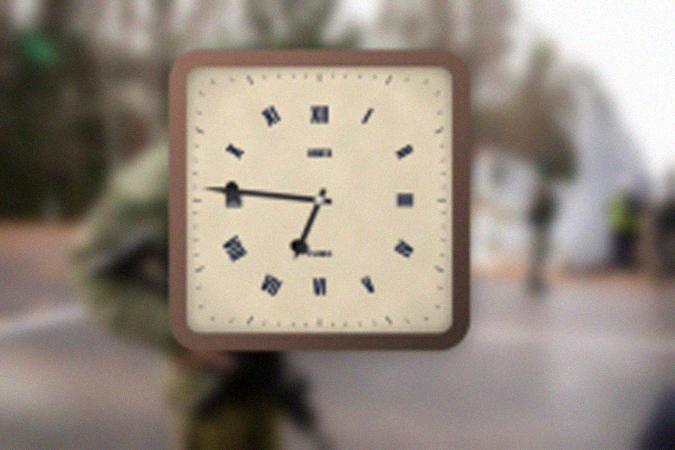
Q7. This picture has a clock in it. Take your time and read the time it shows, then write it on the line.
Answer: 6:46
